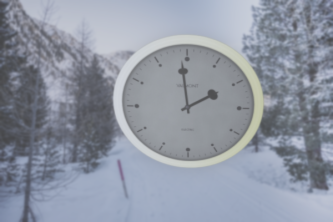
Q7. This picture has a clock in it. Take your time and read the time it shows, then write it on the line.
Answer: 1:59
